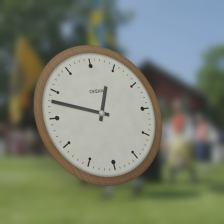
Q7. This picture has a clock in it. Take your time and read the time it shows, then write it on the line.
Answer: 12:48
